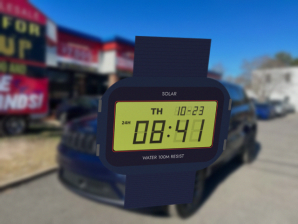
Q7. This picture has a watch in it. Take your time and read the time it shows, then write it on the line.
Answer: 8:41
